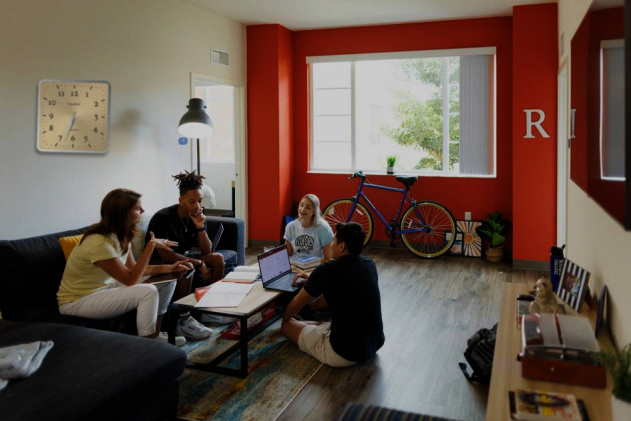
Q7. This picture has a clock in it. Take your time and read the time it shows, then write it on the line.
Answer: 6:33
